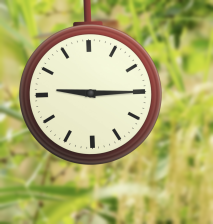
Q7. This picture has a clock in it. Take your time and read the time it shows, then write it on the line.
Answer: 9:15
